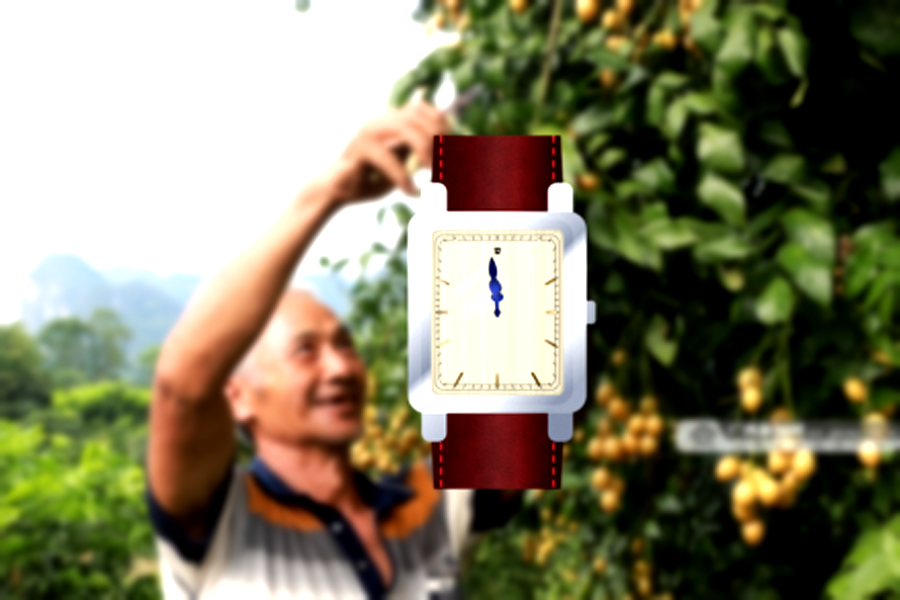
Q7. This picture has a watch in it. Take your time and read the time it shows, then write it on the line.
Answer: 11:59
